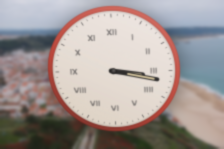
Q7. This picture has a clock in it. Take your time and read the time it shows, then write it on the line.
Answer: 3:17
